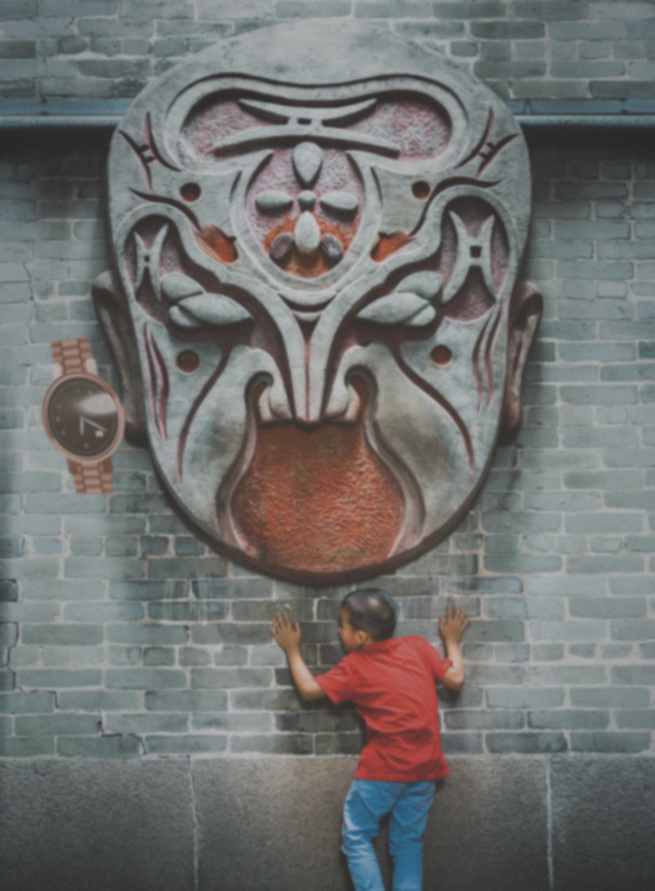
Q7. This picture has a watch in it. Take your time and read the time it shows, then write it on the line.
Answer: 6:20
